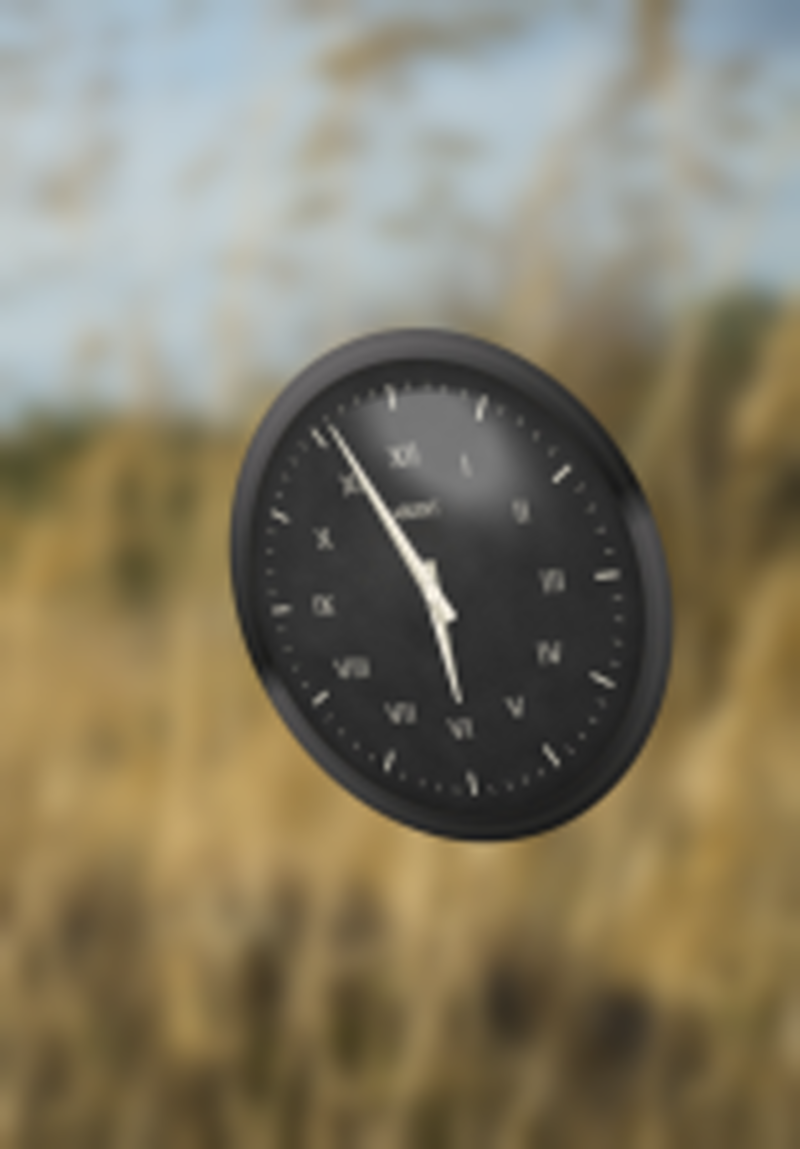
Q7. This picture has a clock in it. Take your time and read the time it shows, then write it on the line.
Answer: 5:56
